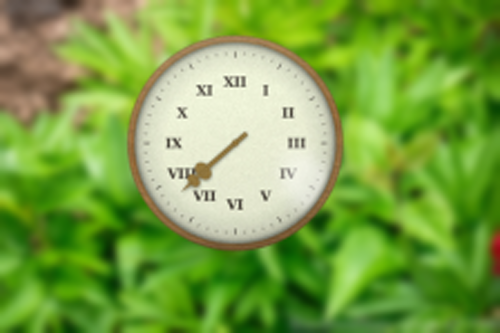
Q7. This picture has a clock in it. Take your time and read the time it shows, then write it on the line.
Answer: 7:38
